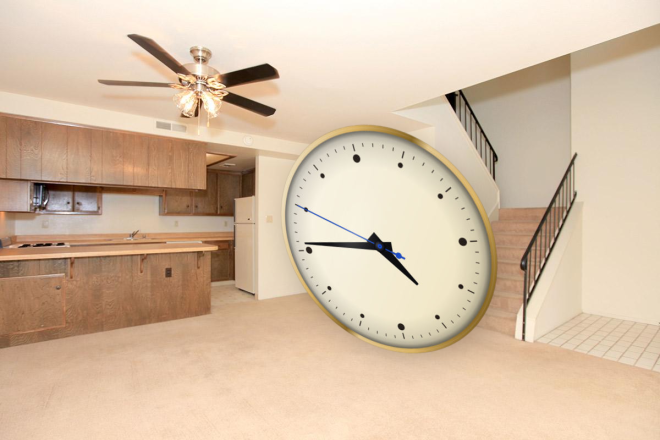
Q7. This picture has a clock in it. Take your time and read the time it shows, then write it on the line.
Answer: 4:45:50
